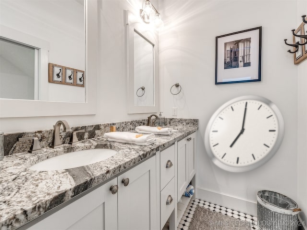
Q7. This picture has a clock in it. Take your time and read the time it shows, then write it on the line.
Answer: 7:00
